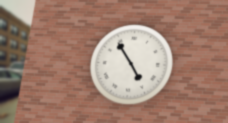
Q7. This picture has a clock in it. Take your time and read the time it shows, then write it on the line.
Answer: 4:54
